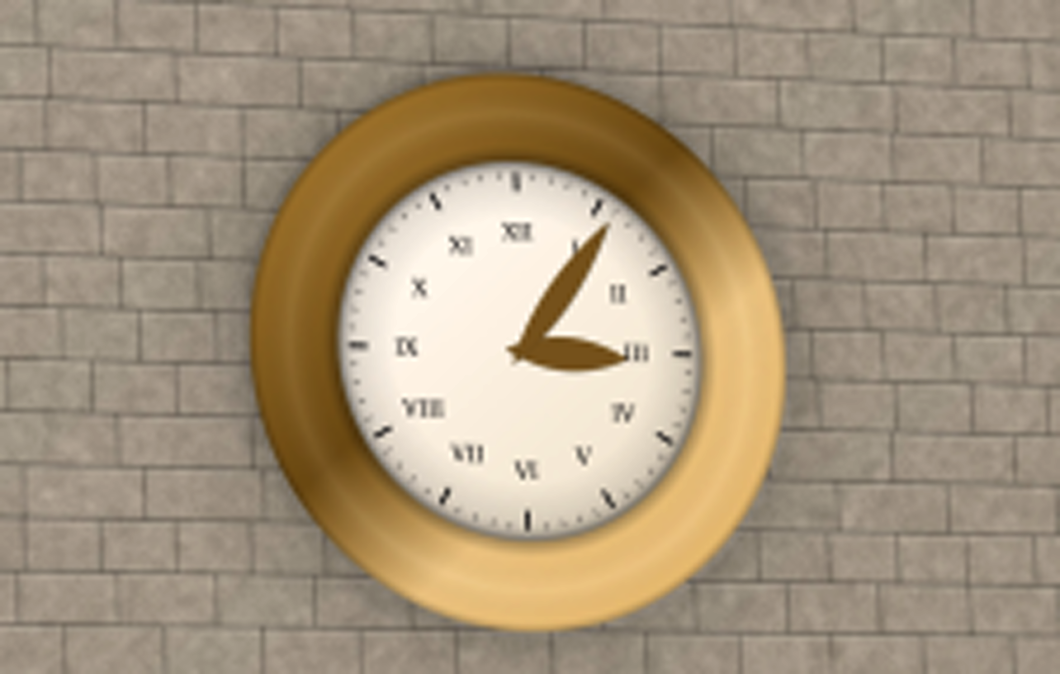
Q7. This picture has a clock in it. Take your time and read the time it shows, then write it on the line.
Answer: 3:06
